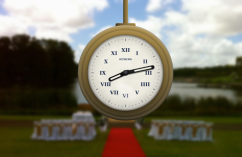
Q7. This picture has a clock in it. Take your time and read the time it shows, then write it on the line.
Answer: 8:13
